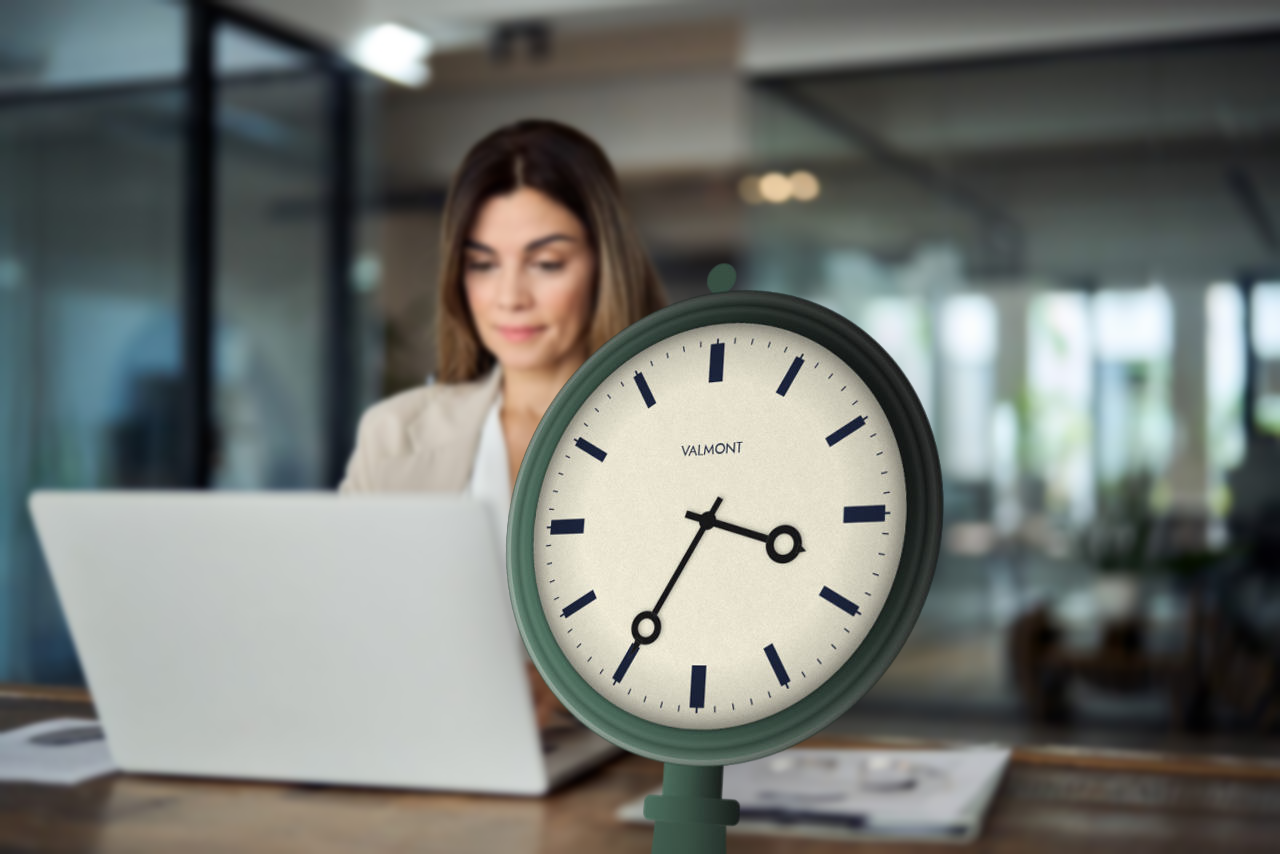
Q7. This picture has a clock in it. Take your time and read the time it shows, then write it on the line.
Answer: 3:35
